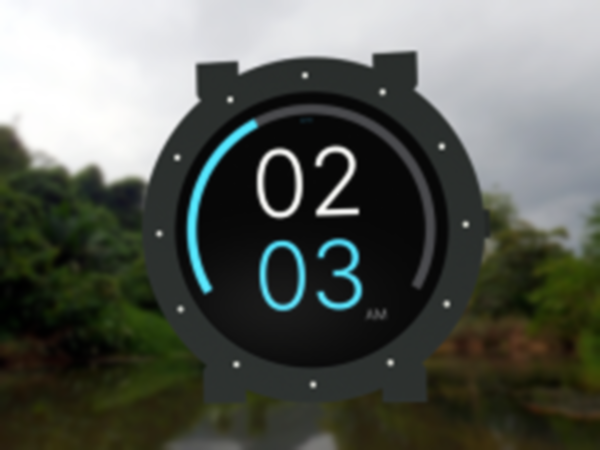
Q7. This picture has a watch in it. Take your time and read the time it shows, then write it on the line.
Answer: 2:03
